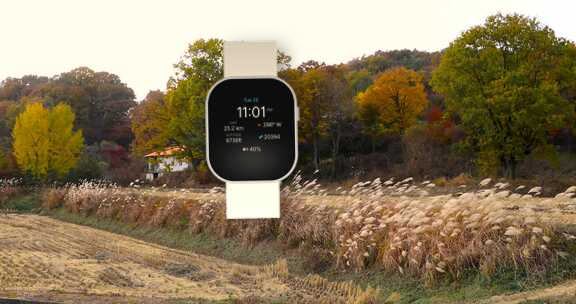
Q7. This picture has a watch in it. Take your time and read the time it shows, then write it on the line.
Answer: 11:01
